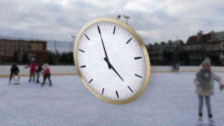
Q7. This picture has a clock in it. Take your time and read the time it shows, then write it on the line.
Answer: 5:00
